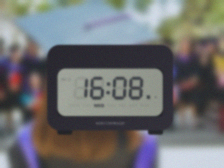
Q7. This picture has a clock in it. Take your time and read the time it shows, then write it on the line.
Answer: 16:08
